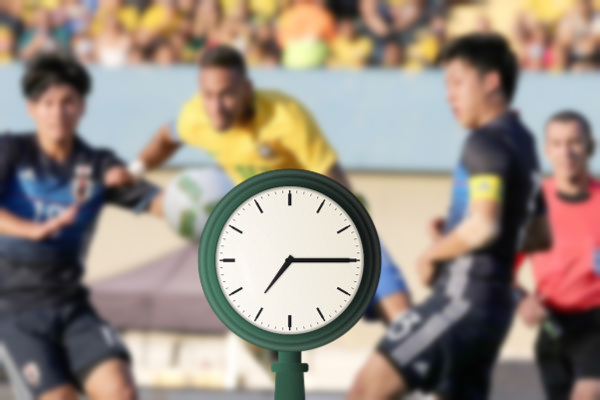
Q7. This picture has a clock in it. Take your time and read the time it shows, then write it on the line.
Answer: 7:15
